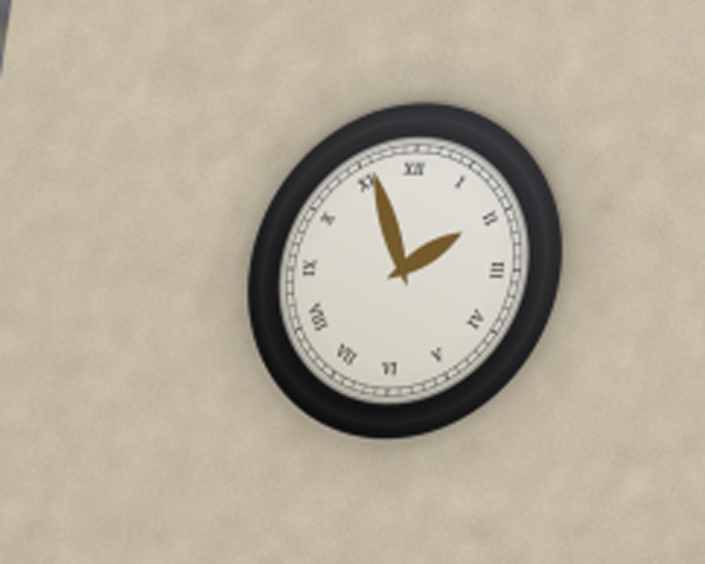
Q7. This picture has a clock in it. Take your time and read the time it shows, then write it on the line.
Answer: 1:56
